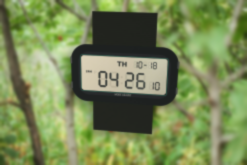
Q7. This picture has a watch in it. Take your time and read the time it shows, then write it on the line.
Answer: 4:26
